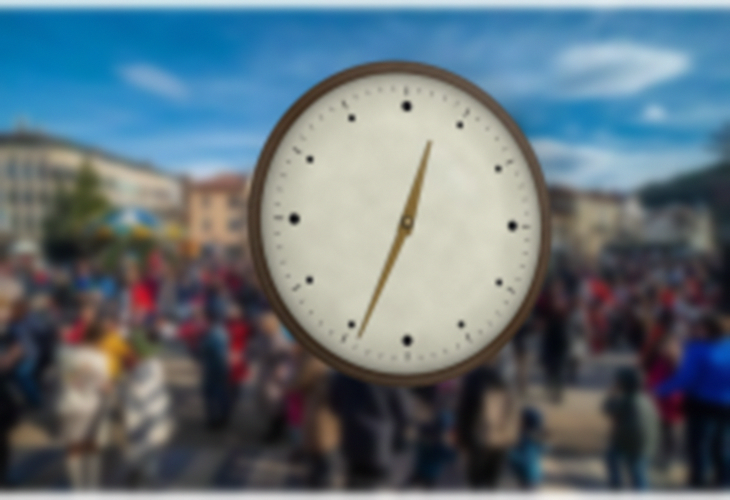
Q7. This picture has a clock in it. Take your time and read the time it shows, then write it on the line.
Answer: 12:34
